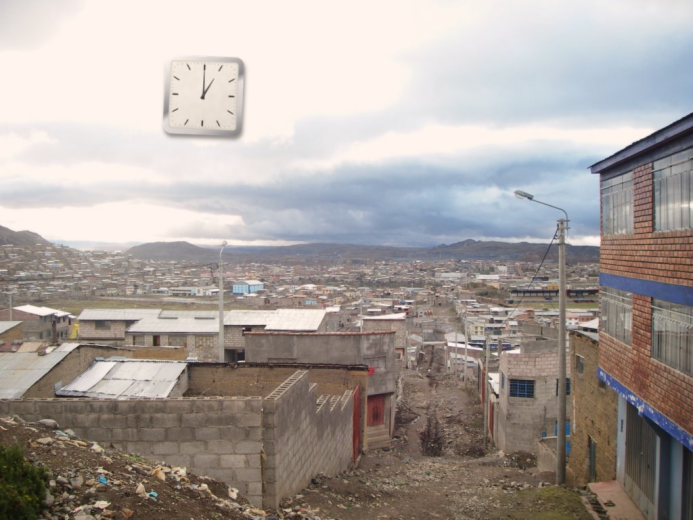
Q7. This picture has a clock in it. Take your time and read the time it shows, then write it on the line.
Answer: 1:00
